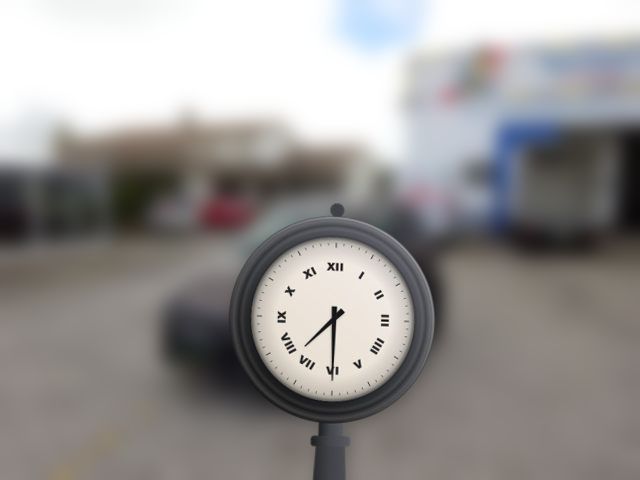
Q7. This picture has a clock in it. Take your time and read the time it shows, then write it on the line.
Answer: 7:30
